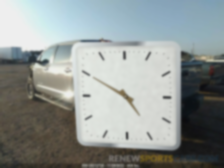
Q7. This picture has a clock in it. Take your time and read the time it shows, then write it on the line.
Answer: 4:50
